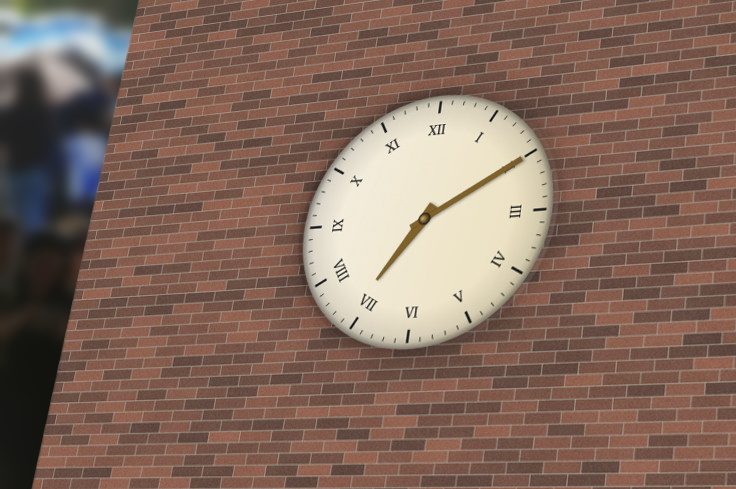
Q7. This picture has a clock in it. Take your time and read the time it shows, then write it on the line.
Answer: 7:10
